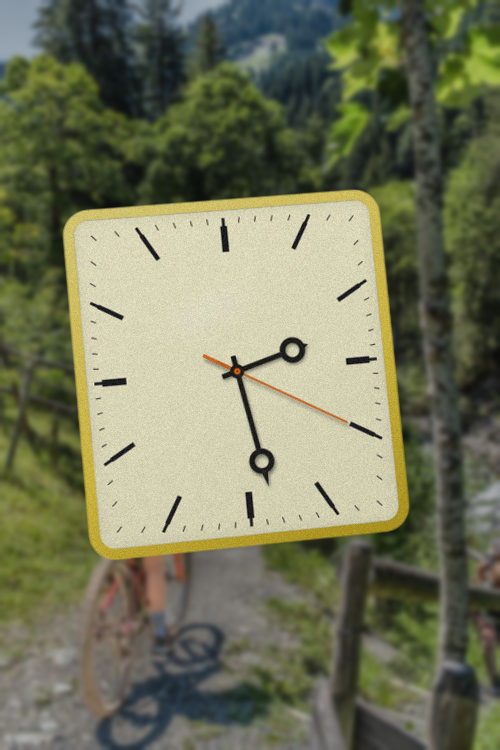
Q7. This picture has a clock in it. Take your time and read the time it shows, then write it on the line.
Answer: 2:28:20
